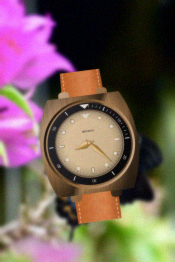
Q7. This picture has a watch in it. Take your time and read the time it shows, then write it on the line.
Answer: 8:23
